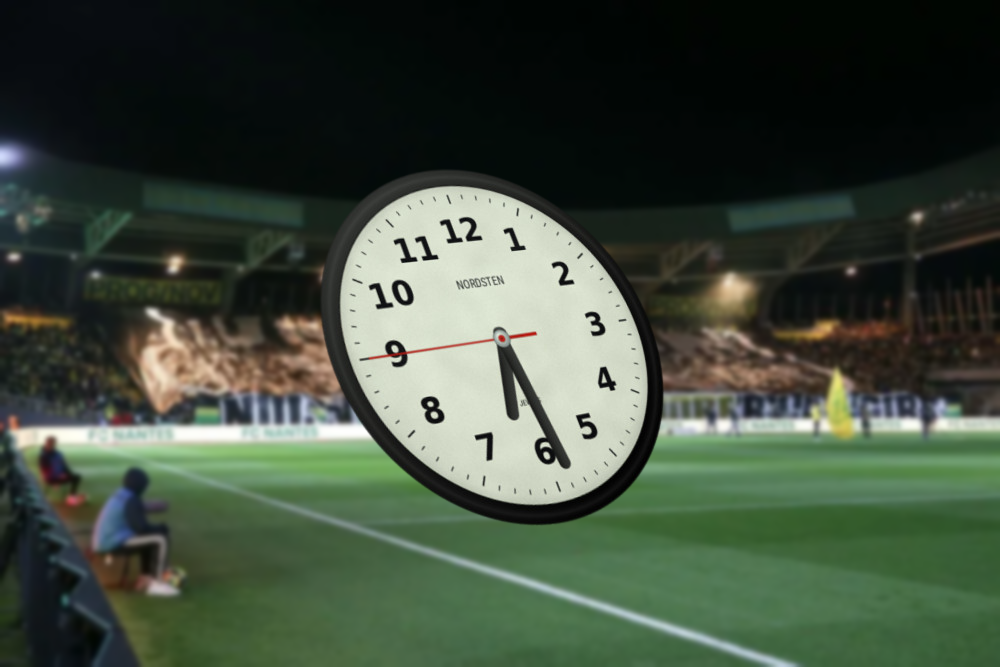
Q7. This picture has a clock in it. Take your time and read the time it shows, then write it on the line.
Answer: 6:28:45
